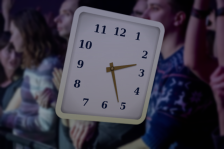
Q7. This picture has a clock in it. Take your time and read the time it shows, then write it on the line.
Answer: 2:26
